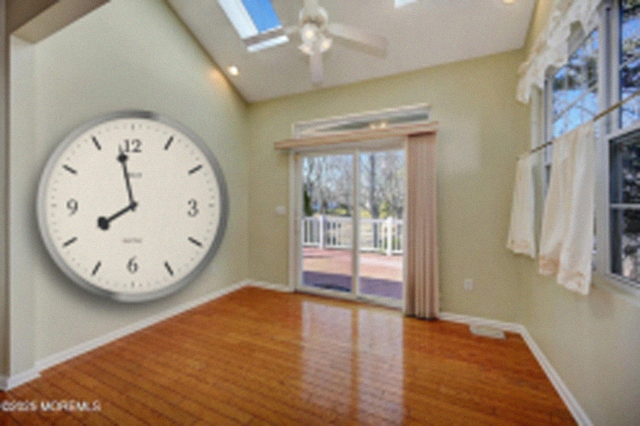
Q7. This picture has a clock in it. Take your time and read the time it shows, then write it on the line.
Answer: 7:58
